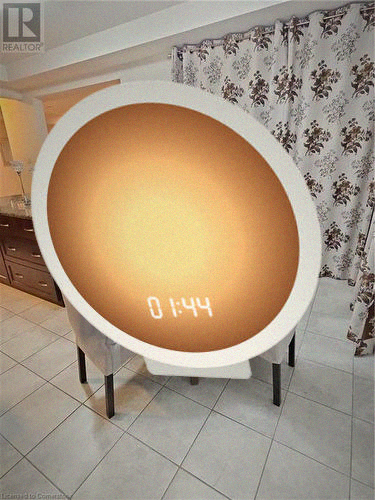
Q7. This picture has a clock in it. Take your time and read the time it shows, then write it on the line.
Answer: 1:44
